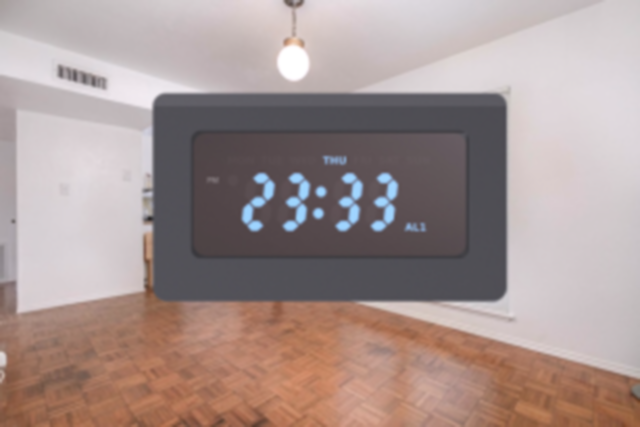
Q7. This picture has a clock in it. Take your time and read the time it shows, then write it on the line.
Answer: 23:33
